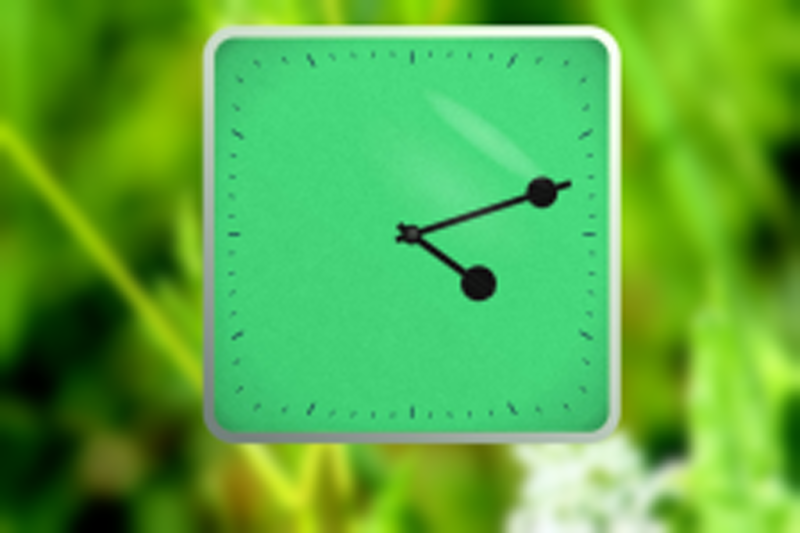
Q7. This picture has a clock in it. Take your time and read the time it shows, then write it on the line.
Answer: 4:12
